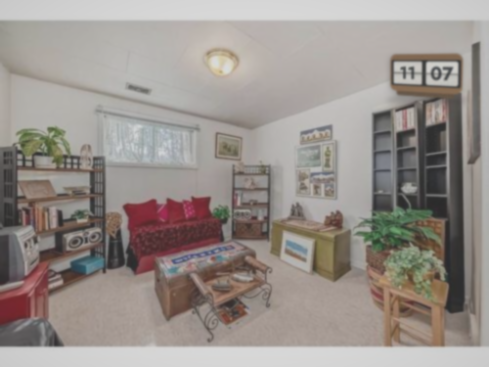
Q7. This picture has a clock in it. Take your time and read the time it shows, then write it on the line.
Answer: 11:07
